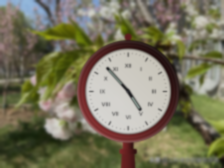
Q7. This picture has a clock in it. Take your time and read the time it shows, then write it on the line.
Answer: 4:53
